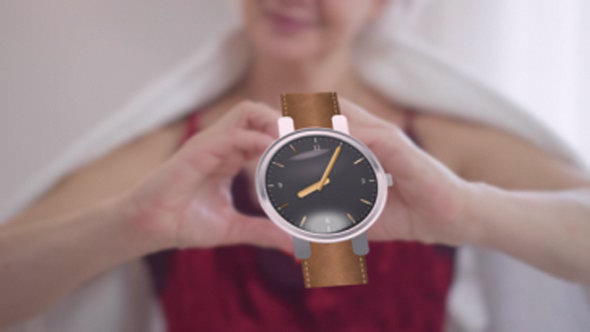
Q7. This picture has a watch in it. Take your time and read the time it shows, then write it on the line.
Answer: 8:05
